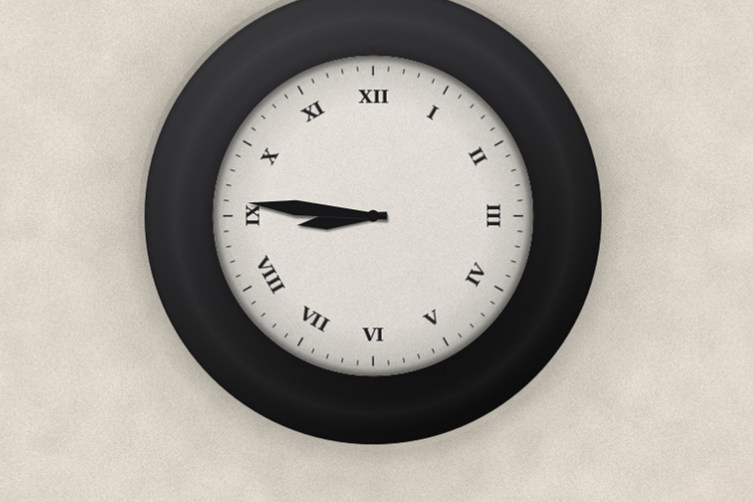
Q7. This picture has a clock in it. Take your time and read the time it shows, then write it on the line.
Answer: 8:46
